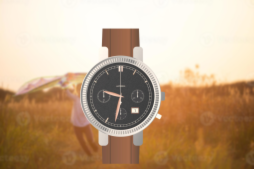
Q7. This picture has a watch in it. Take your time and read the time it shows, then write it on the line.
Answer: 9:32
